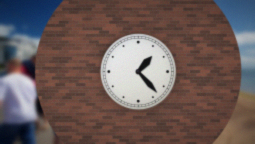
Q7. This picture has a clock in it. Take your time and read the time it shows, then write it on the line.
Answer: 1:23
